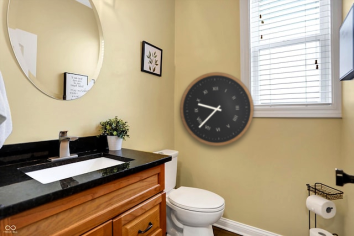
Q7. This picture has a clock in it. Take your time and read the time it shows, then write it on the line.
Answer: 9:38
